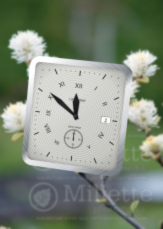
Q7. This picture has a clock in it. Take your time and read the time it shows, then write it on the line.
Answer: 11:51
